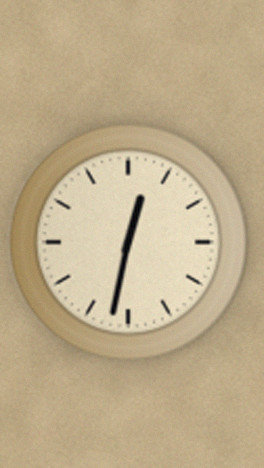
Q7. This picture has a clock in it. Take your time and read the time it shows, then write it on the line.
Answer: 12:32
